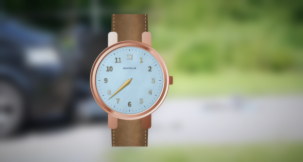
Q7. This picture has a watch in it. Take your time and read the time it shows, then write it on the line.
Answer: 7:38
